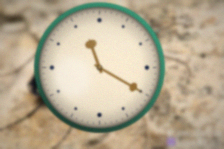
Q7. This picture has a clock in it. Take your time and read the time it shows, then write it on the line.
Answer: 11:20
